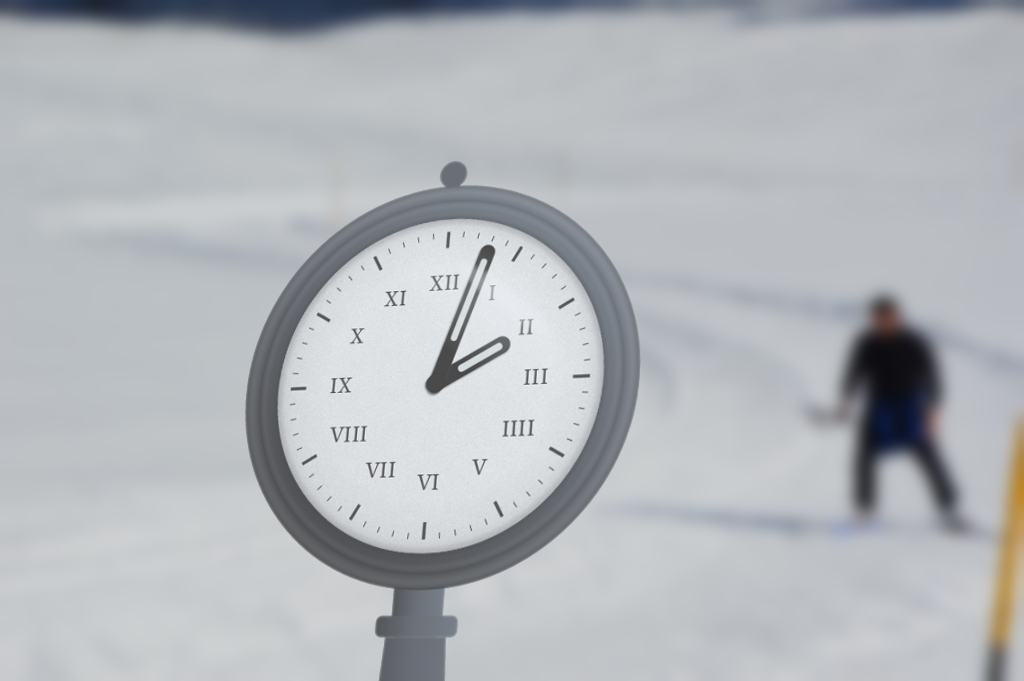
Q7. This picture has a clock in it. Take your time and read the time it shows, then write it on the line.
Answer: 2:03
